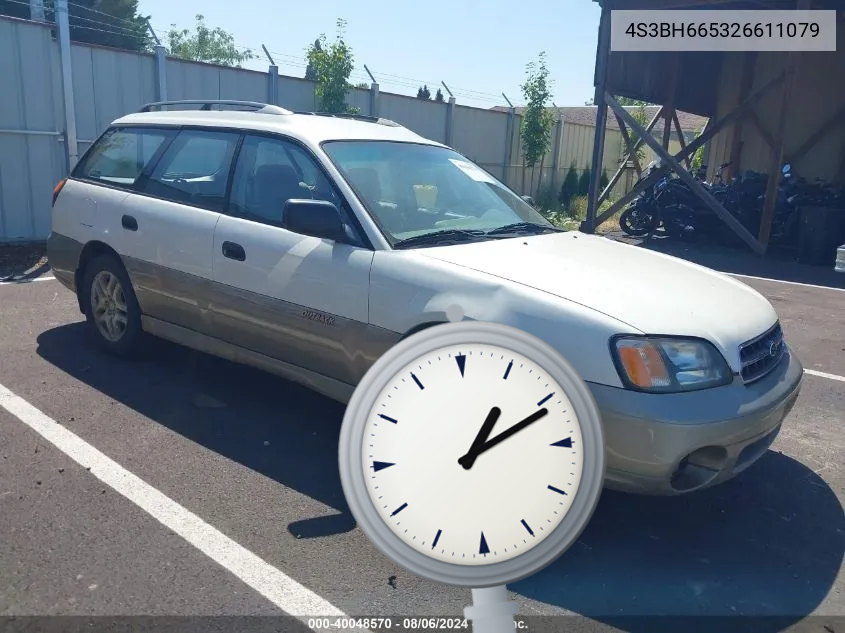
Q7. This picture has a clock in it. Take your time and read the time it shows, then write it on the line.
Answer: 1:11
